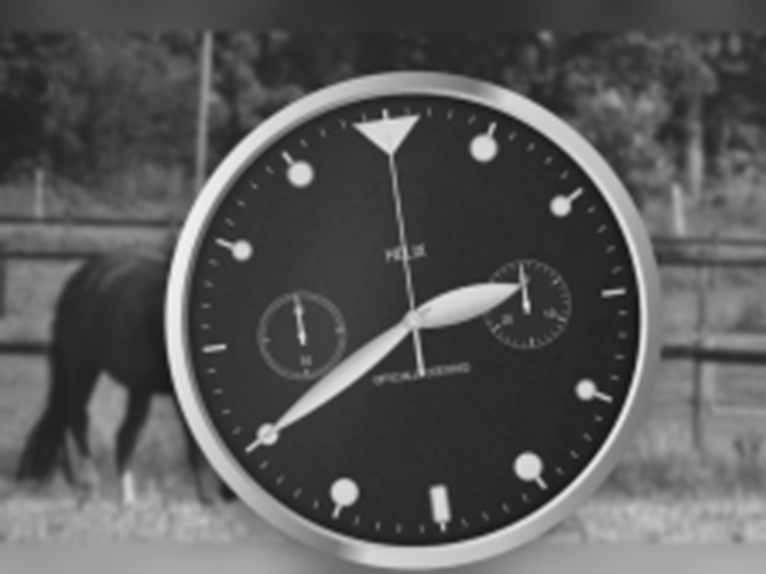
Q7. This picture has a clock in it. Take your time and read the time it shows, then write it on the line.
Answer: 2:40
